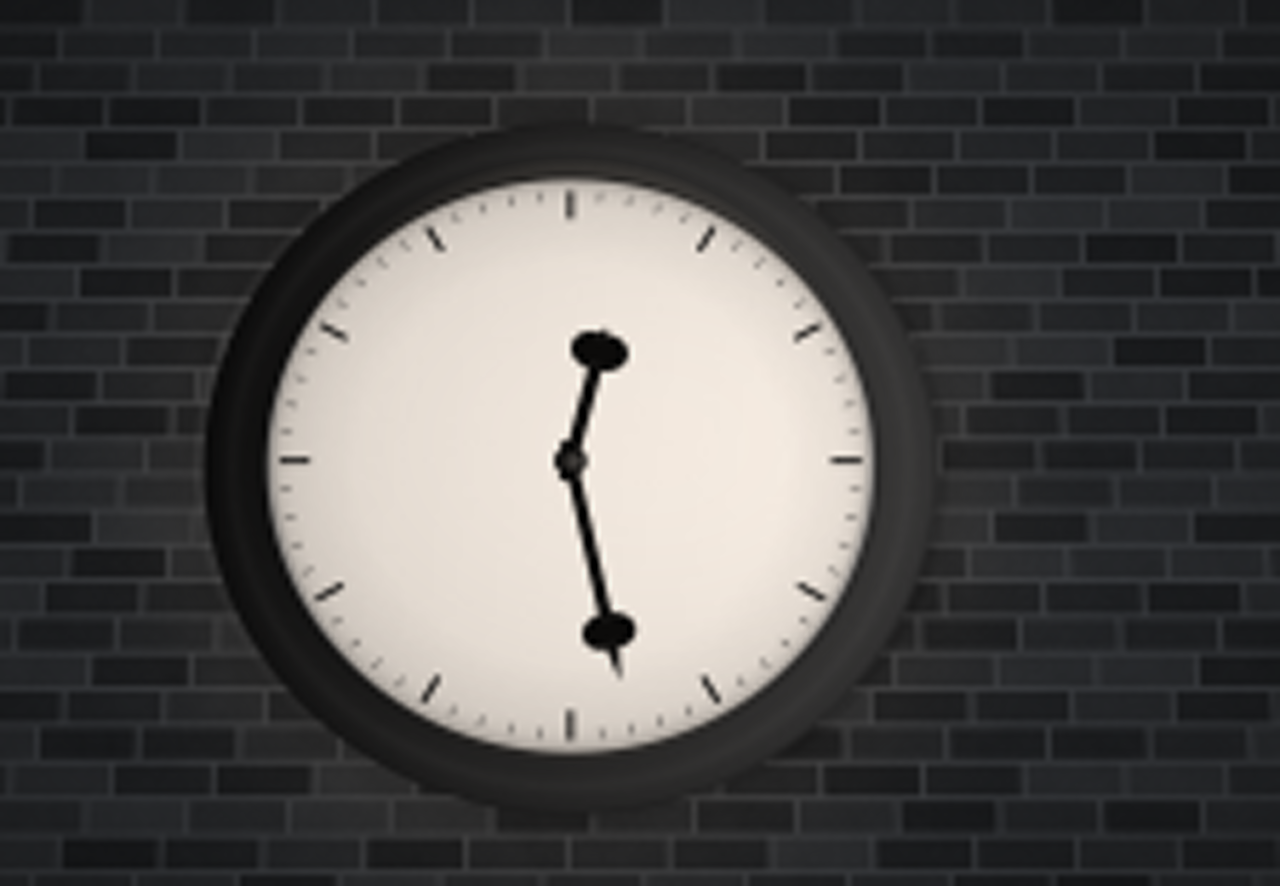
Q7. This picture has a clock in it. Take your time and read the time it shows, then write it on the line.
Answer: 12:28
